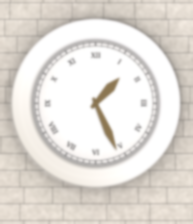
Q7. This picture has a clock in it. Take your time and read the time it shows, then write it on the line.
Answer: 1:26
